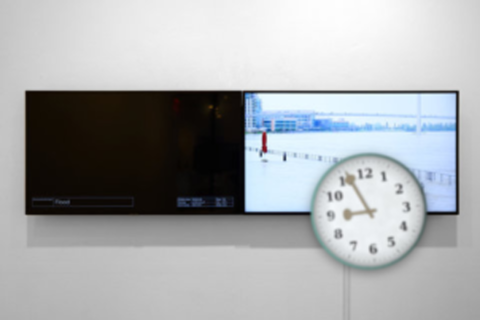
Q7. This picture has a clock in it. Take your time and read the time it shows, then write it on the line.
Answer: 8:56
